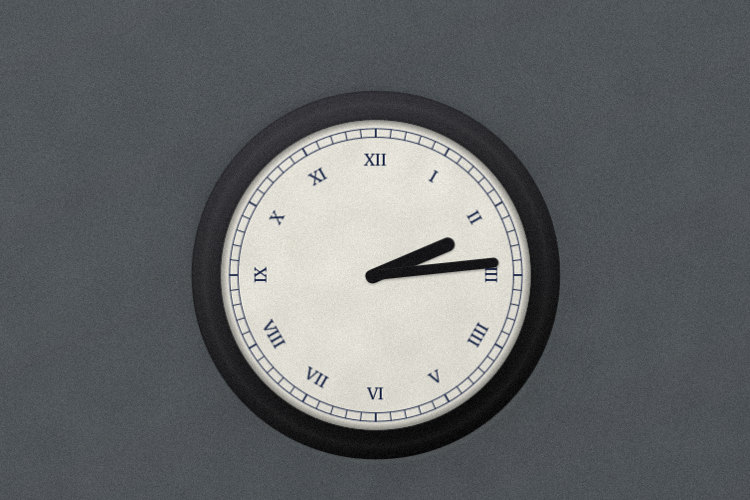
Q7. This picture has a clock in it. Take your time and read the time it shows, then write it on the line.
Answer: 2:14
